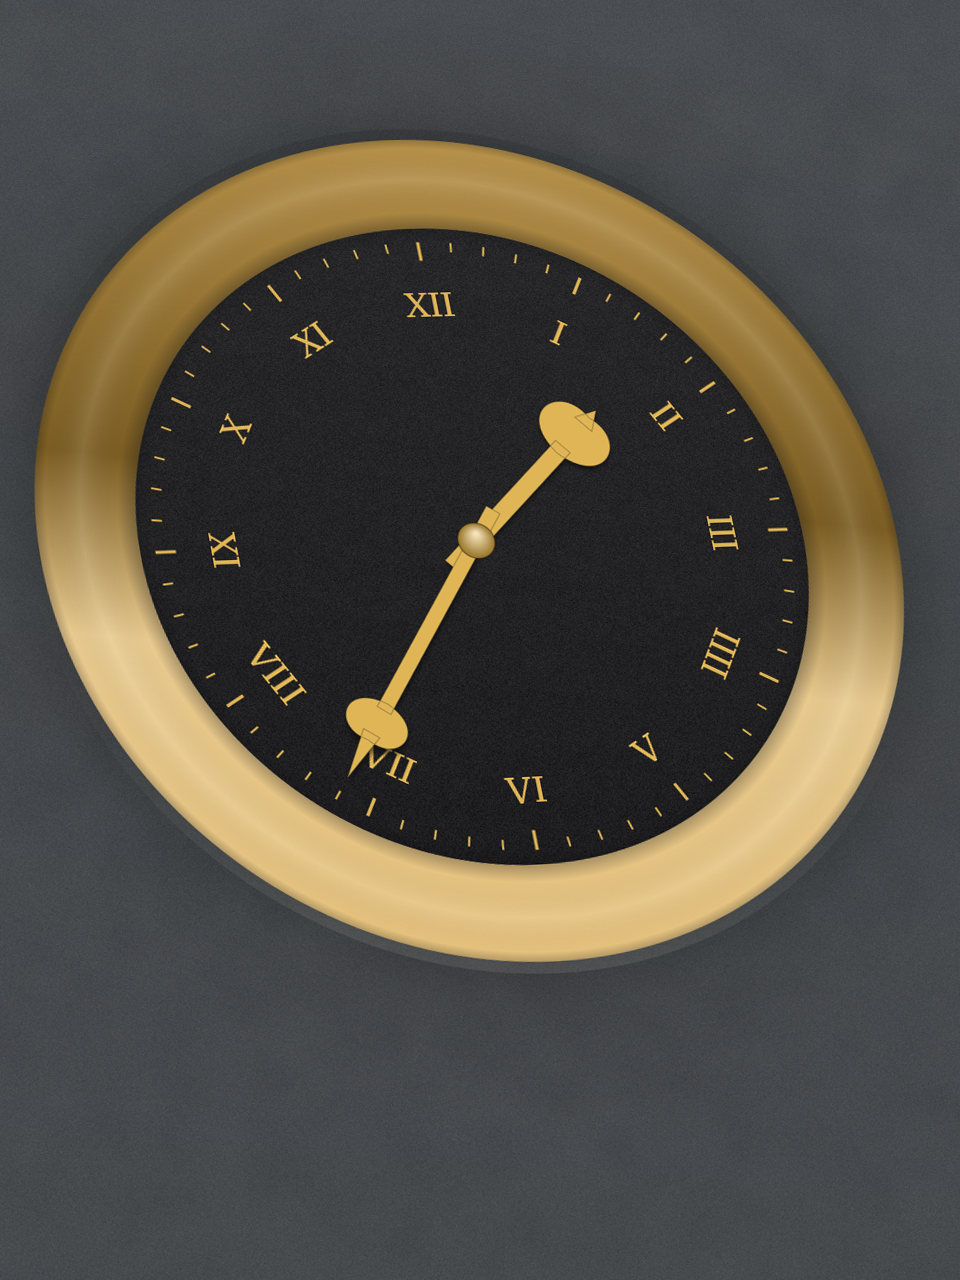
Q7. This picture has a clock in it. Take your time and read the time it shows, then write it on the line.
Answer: 1:36
